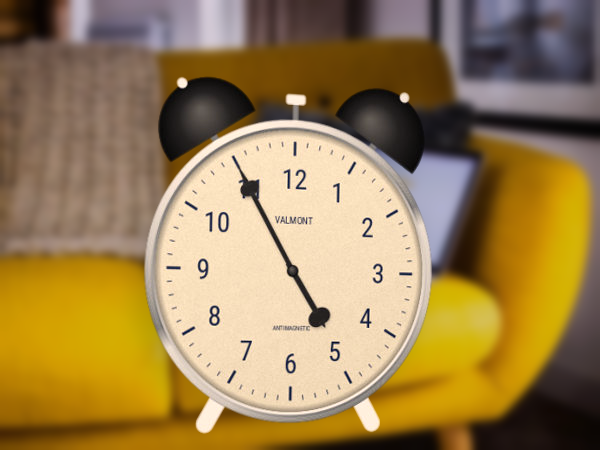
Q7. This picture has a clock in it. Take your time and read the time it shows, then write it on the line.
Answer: 4:55
